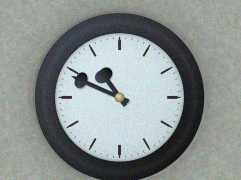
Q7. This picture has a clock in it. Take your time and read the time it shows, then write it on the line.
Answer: 10:49
